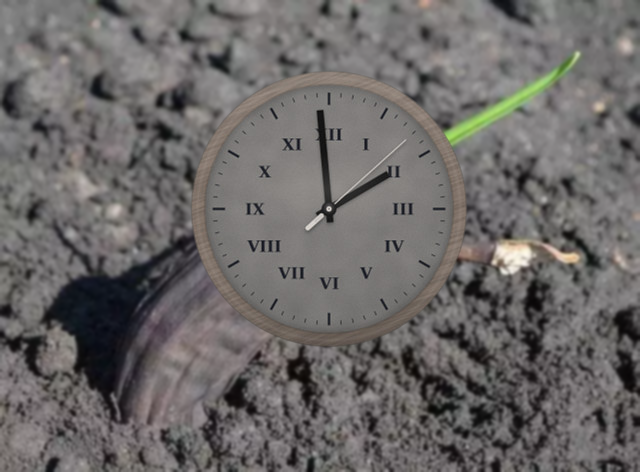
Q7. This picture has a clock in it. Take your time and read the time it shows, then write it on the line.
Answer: 1:59:08
